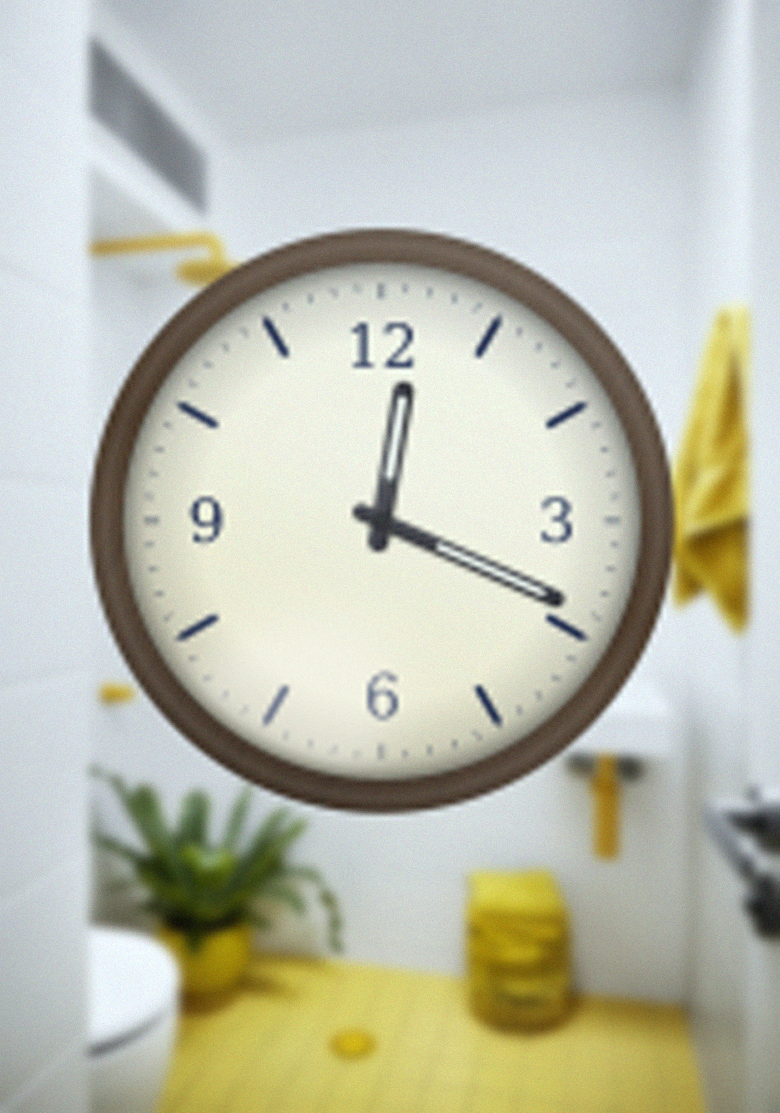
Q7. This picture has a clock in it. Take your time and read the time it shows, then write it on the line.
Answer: 12:19
